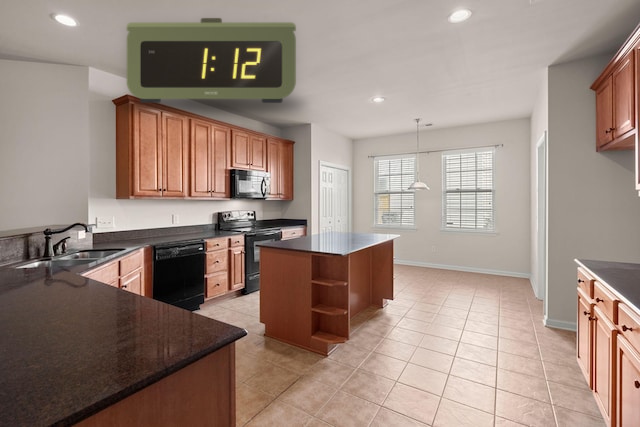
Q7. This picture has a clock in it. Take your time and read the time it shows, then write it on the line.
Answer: 1:12
